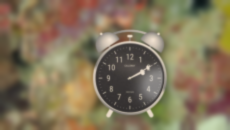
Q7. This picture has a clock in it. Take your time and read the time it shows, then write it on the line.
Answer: 2:10
